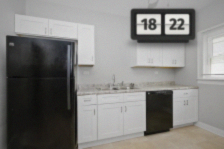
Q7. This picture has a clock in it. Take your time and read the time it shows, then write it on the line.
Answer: 18:22
